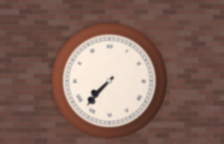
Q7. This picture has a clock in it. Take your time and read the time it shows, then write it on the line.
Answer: 7:37
